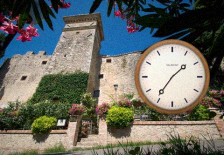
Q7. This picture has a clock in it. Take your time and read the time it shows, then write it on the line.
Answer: 1:36
